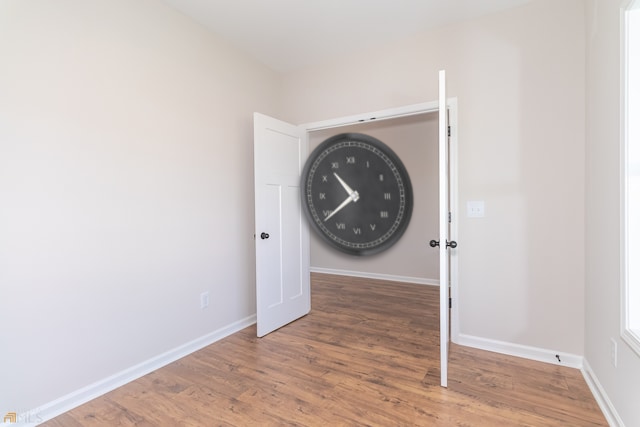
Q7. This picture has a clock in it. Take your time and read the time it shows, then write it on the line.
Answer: 10:39
